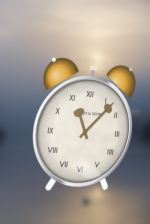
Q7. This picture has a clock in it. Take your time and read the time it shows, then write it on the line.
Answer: 11:07
